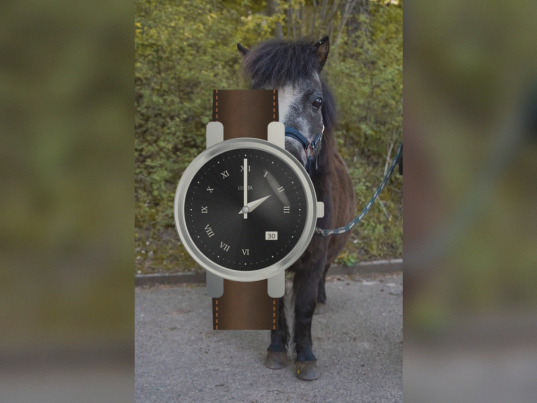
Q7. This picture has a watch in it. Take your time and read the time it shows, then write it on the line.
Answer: 2:00
